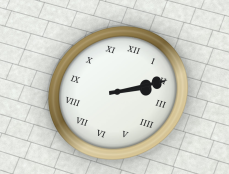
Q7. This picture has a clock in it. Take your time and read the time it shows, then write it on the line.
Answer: 2:10
